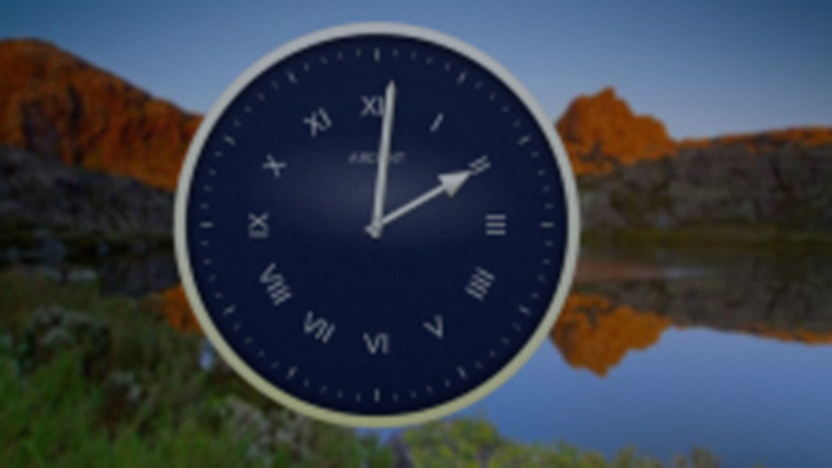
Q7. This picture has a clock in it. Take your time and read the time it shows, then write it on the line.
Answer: 2:01
